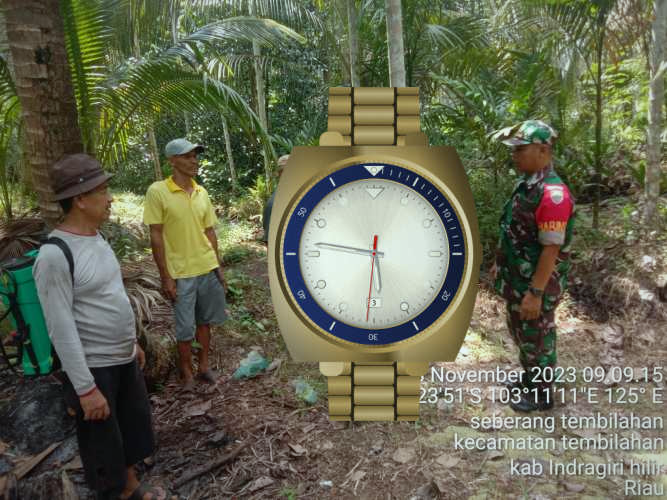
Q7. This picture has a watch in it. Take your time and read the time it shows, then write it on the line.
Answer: 5:46:31
